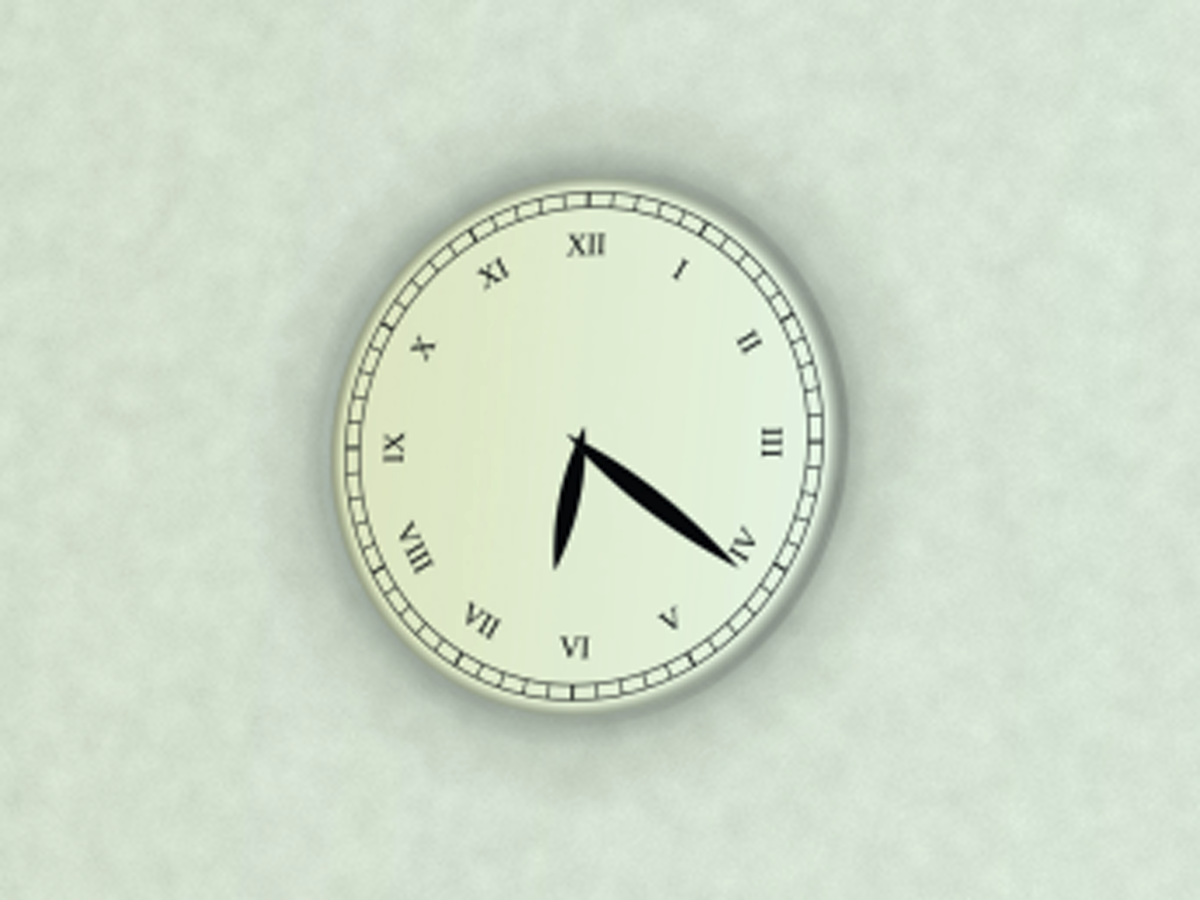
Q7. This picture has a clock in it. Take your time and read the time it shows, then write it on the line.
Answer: 6:21
